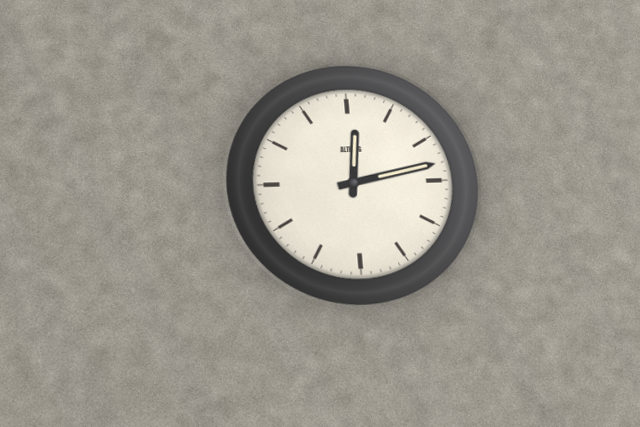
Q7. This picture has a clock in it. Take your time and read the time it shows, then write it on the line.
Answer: 12:13
